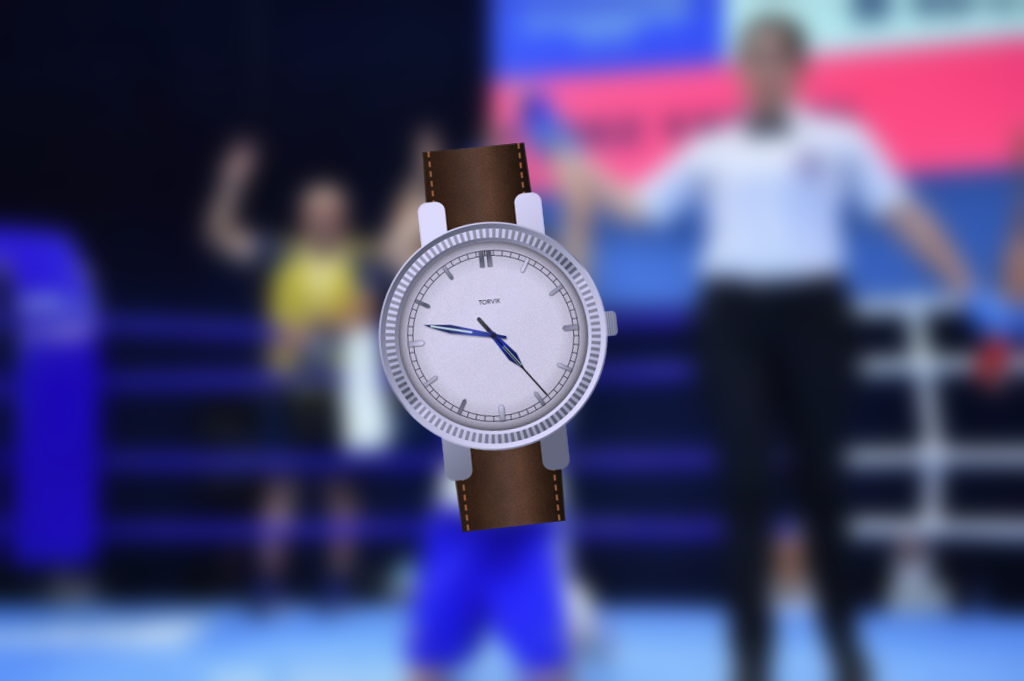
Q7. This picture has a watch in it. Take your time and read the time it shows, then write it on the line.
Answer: 4:47:24
